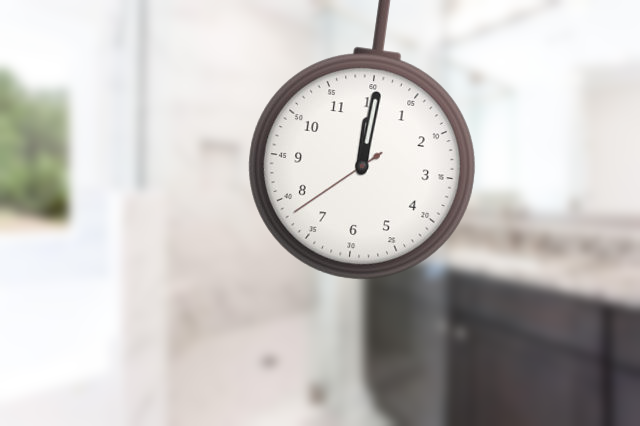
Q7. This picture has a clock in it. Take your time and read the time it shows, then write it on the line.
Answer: 12:00:38
